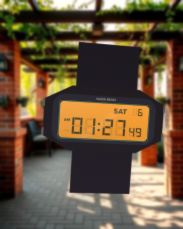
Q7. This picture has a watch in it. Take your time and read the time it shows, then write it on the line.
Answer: 1:27:49
